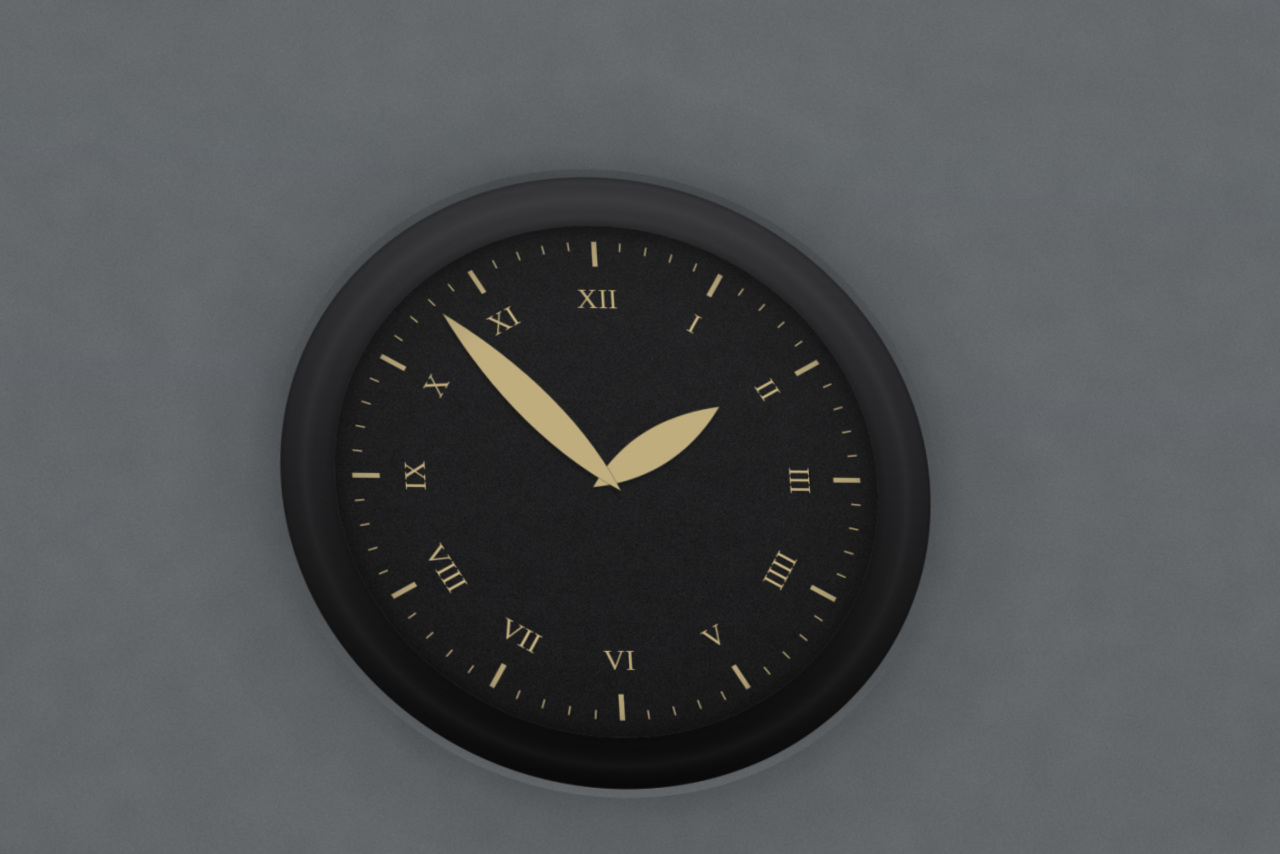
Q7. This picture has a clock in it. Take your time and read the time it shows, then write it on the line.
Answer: 1:53
